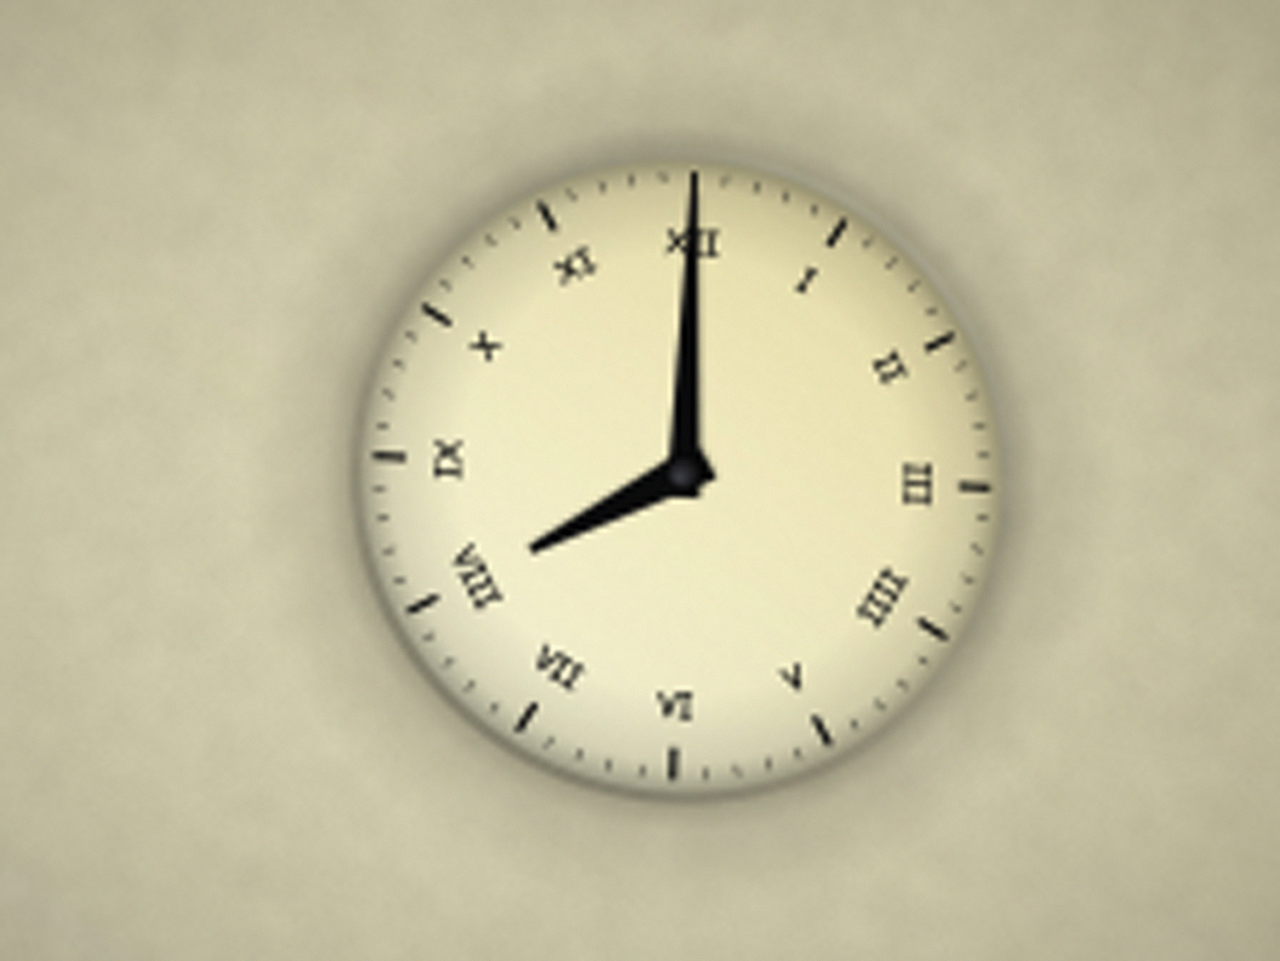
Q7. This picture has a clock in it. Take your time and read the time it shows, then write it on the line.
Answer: 8:00
